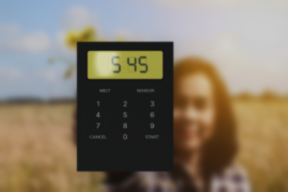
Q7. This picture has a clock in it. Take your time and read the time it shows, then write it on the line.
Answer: 5:45
